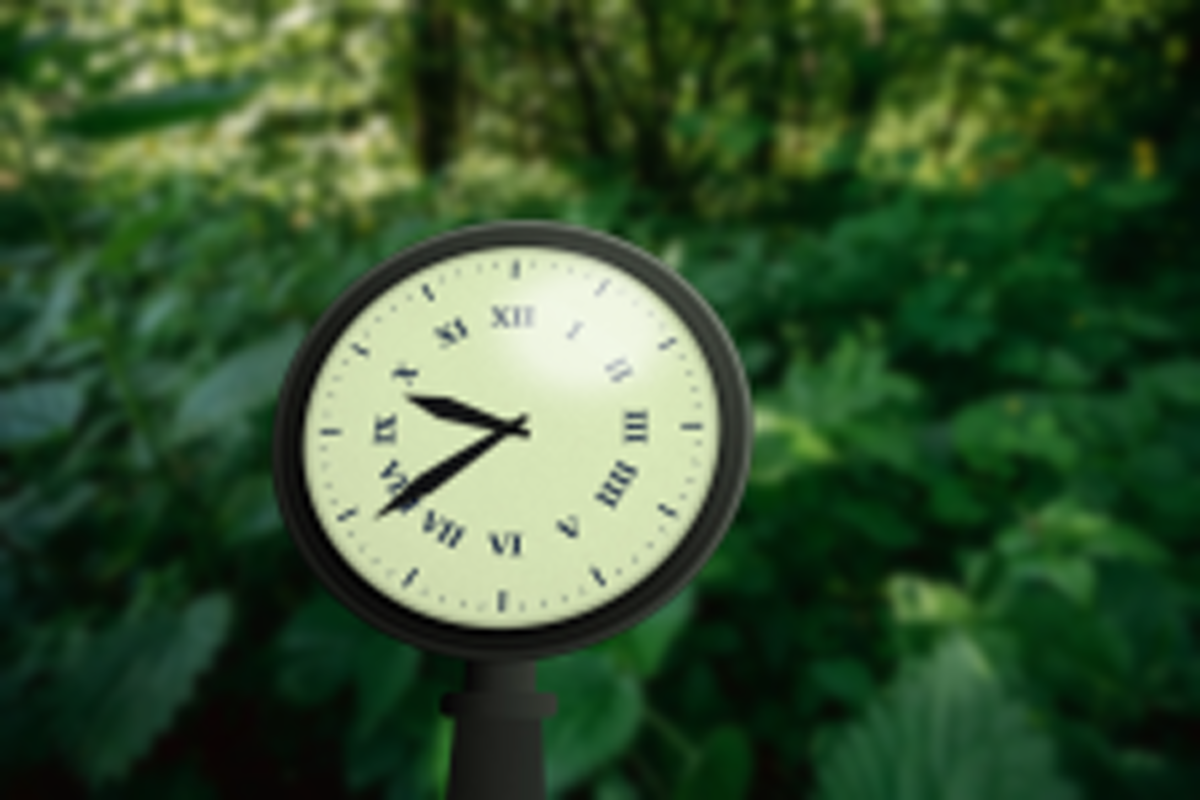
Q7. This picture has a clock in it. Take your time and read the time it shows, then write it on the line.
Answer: 9:39
